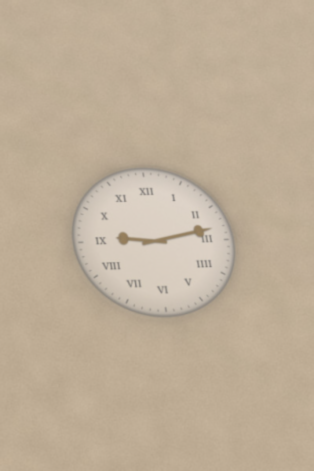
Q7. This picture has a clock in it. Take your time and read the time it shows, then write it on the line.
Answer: 9:13
